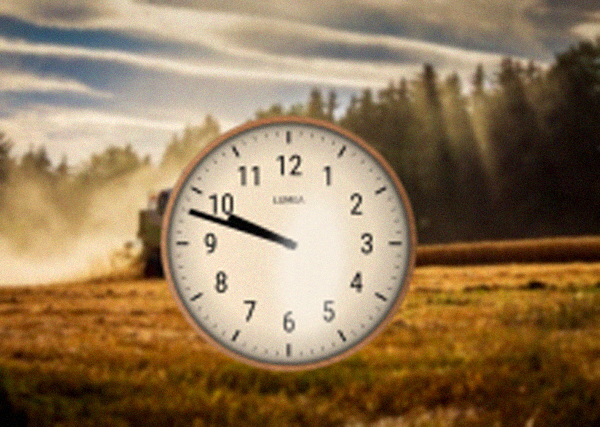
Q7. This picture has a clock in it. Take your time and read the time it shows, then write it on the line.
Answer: 9:48
